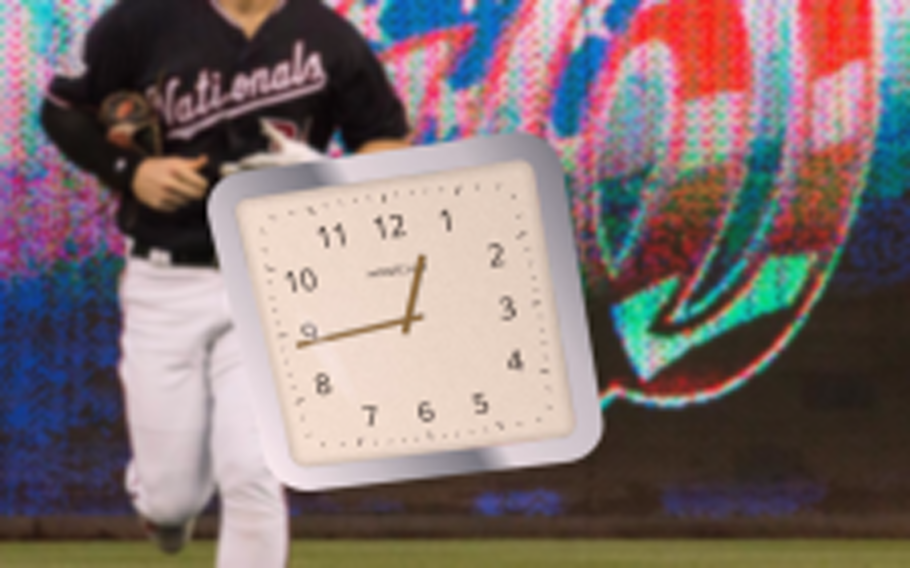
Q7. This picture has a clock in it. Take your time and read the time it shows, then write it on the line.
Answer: 12:44
